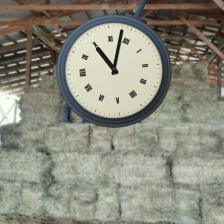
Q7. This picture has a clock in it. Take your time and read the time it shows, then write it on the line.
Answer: 9:58
